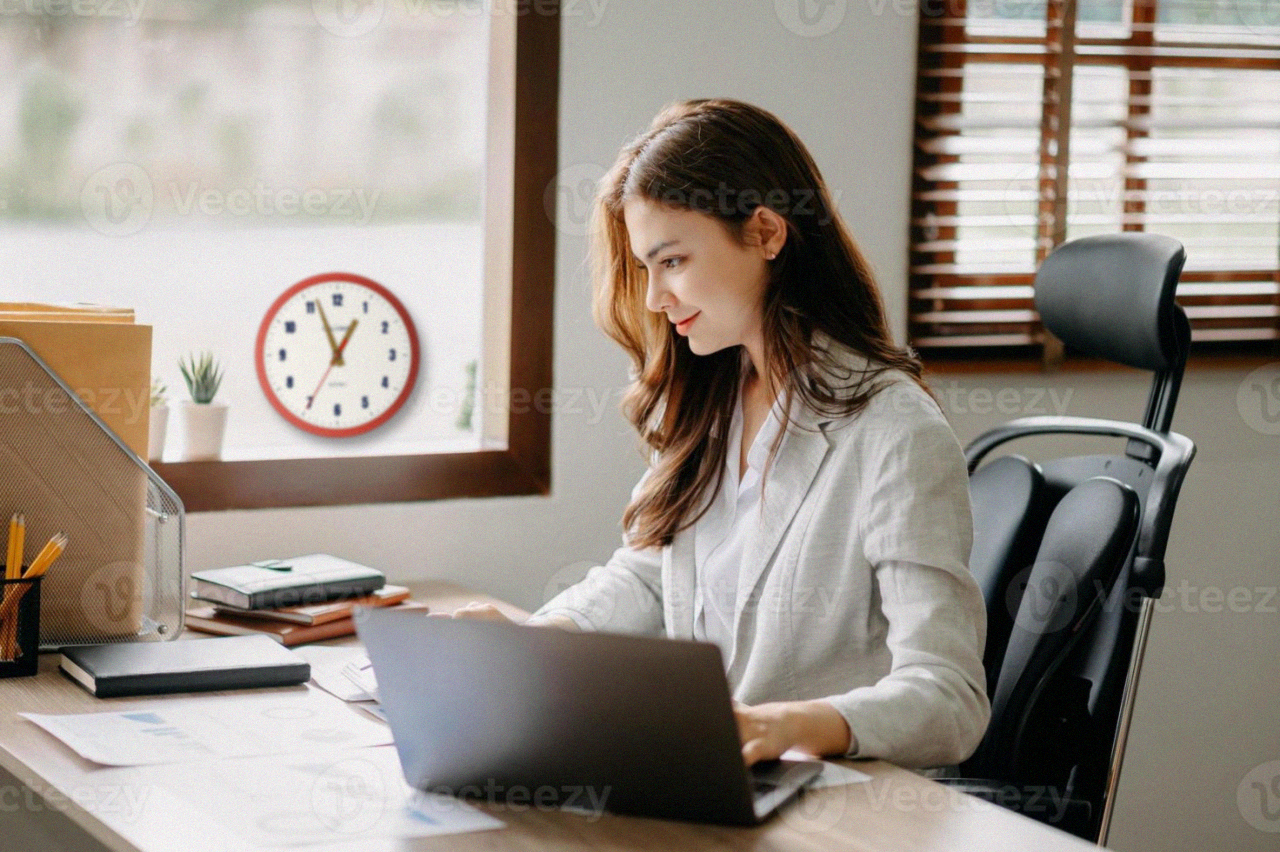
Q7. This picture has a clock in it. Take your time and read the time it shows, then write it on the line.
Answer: 12:56:35
